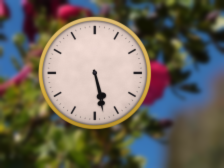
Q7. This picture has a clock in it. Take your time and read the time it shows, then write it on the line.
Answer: 5:28
